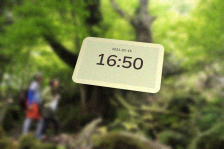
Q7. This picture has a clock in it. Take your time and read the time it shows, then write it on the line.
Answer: 16:50
